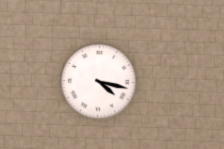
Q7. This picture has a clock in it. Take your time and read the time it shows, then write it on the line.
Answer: 4:17
